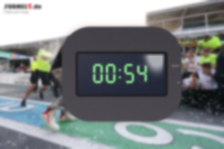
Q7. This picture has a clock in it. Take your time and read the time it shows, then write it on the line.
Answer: 0:54
